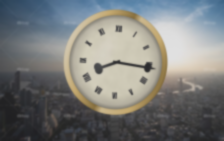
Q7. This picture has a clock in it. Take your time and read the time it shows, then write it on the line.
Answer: 8:16
